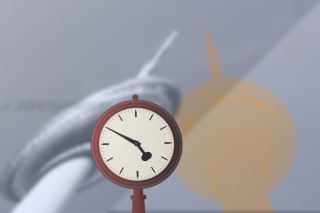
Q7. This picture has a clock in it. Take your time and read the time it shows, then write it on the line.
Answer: 4:50
